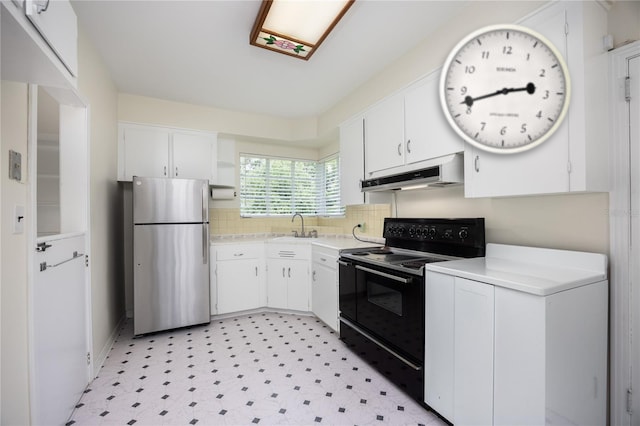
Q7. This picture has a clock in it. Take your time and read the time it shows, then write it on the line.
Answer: 2:42
